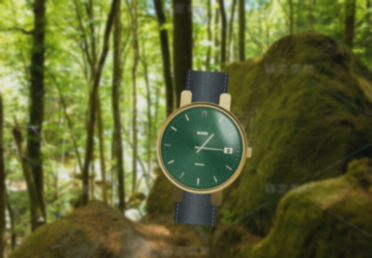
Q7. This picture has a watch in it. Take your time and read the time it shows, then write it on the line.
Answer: 1:15
